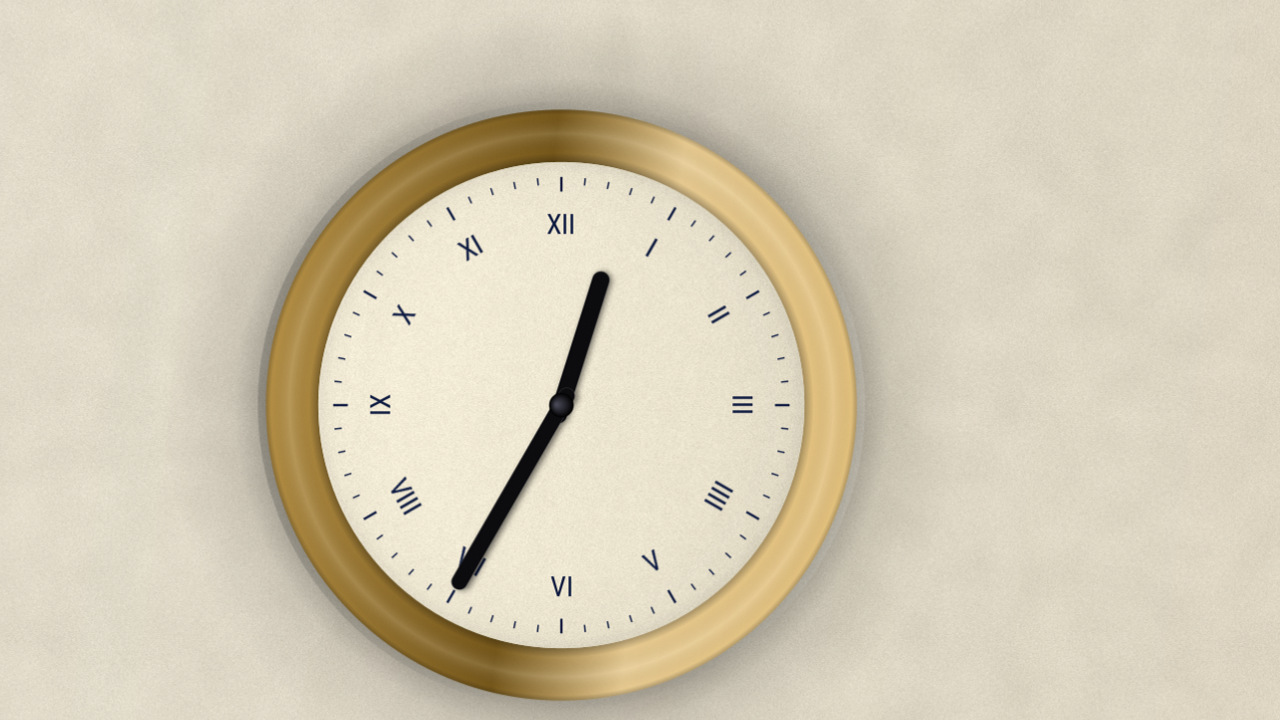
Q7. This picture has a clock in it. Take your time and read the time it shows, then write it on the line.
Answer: 12:35
